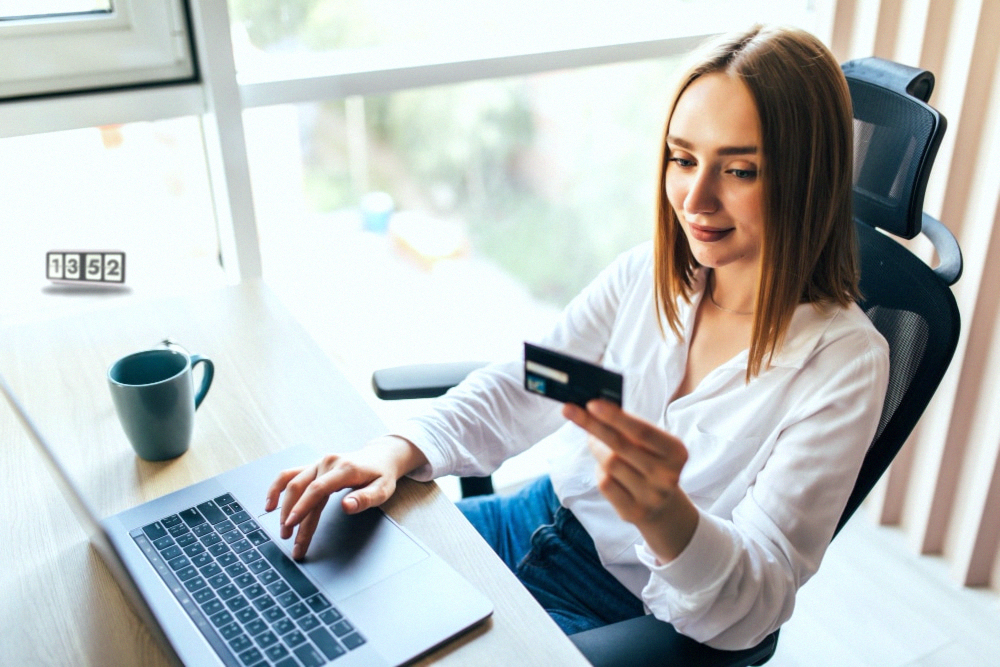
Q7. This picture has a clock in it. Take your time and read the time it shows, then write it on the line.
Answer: 13:52
